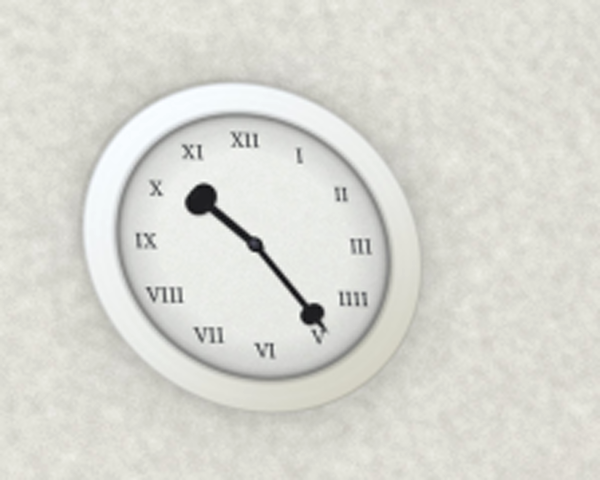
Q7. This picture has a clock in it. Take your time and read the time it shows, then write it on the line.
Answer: 10:24
